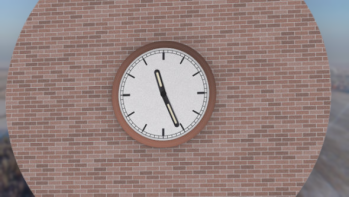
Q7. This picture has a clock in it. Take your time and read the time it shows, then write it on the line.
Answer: 11:26
